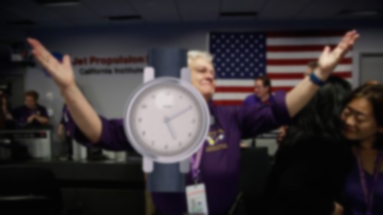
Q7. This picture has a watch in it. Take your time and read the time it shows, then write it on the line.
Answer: 5:10
